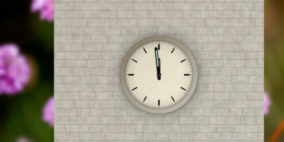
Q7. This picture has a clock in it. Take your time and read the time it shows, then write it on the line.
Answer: 11:59
